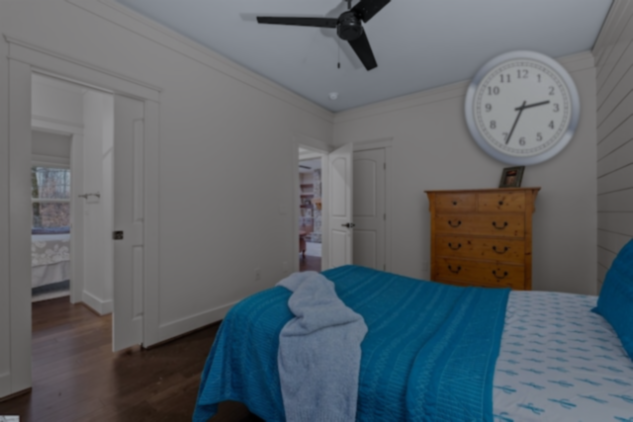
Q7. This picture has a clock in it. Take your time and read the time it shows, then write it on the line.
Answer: 2:34
